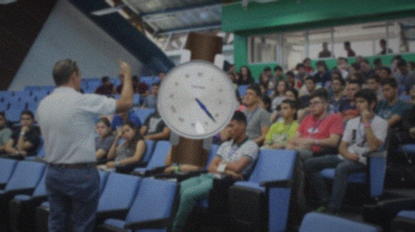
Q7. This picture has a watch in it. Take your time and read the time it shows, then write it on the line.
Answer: 4:22
